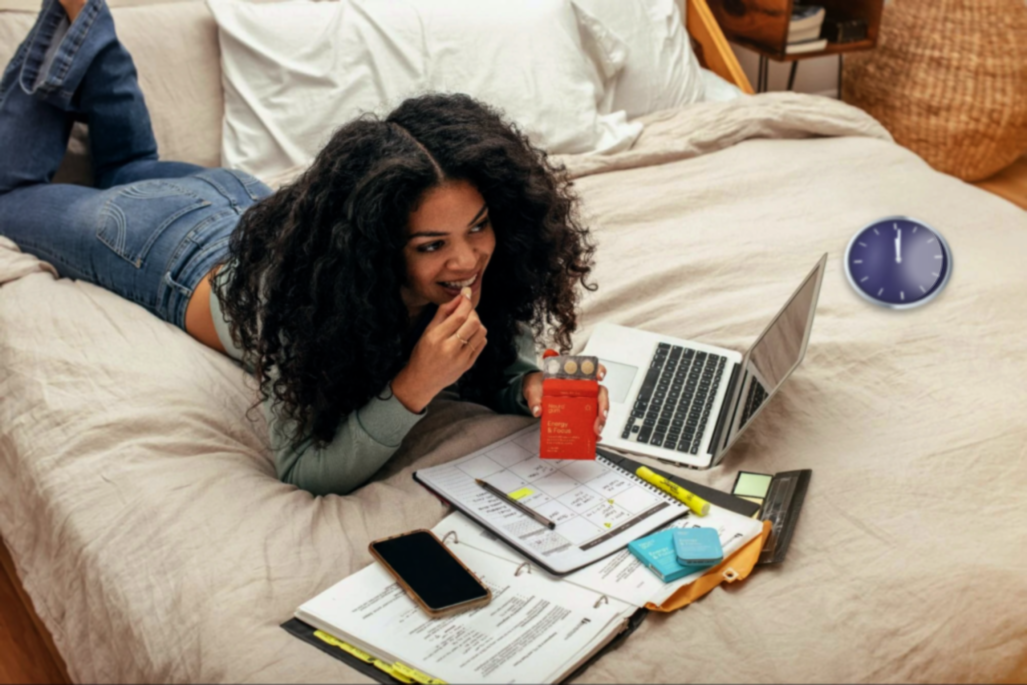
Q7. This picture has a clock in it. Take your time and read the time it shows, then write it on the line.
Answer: 12:01
